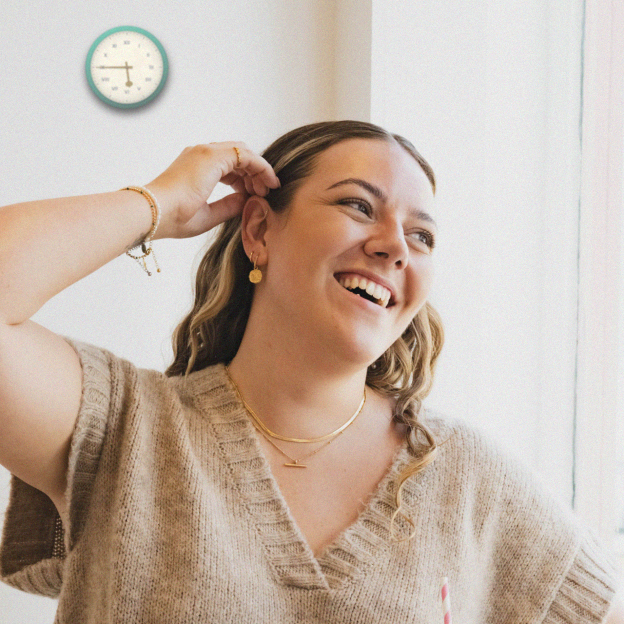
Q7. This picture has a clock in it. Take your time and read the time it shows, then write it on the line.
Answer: 5:45
